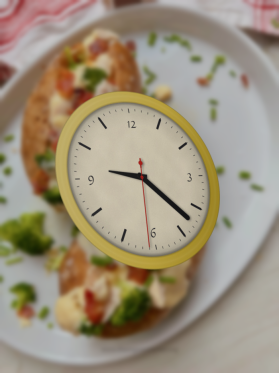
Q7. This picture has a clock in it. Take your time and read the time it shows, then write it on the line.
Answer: 9:22:31
